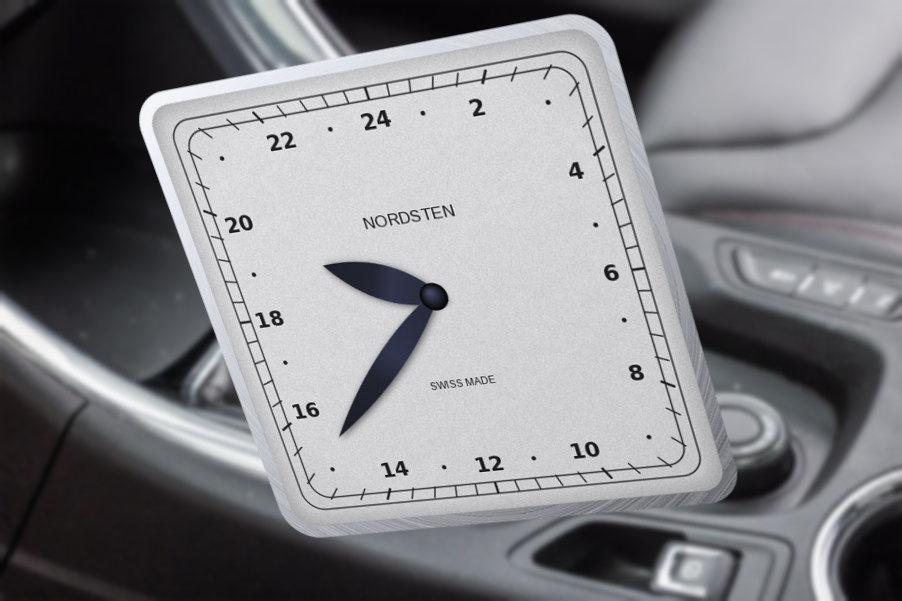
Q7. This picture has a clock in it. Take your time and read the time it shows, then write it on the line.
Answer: 19:38
